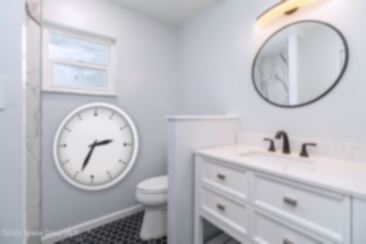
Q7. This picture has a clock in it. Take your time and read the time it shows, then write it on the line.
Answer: 2:34
